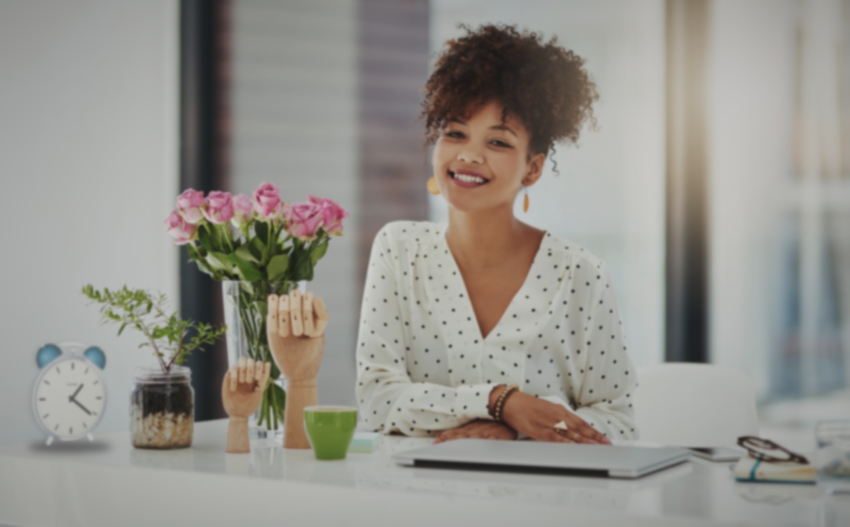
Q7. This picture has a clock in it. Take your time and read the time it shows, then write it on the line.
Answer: 1:21
